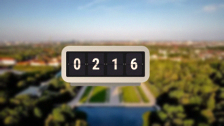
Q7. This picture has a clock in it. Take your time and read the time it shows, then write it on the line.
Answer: 2:16
